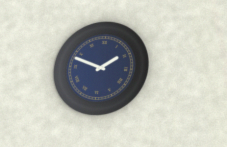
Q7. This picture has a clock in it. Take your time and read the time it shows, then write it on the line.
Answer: 1:48
